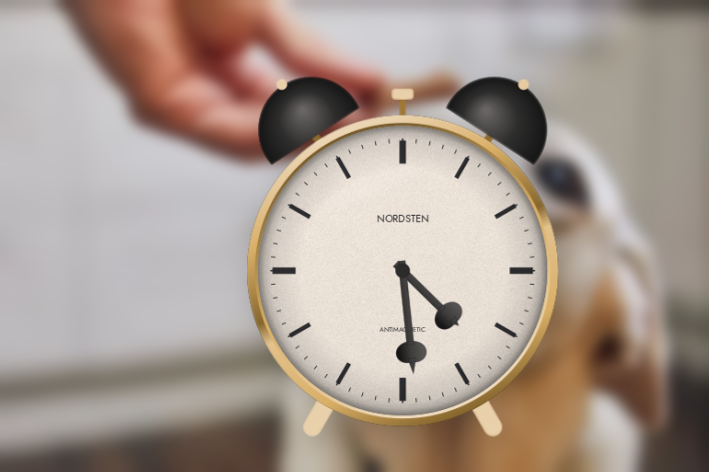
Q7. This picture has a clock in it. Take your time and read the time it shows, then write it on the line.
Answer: 4:29
